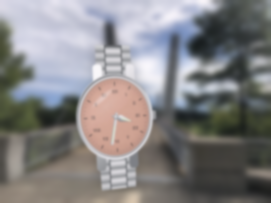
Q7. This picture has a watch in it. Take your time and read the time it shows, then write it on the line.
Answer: 3:32
